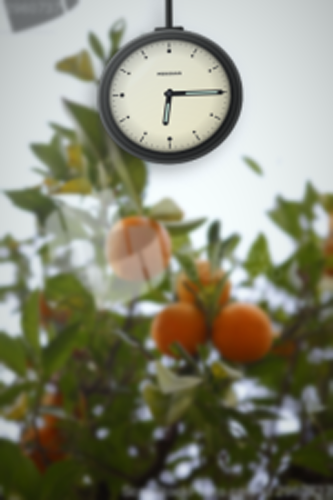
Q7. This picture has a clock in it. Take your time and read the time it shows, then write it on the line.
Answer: 6:15
